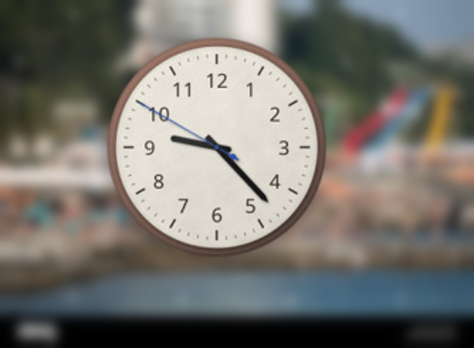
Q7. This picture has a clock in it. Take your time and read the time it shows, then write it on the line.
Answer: 9:22:50
